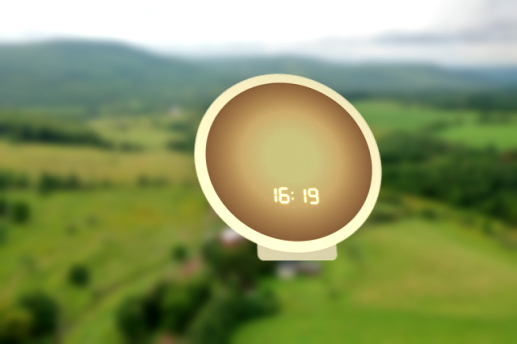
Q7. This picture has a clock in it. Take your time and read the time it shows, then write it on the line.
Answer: 16:19
